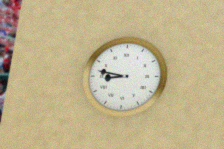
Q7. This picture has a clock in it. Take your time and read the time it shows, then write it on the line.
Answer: 8:47
